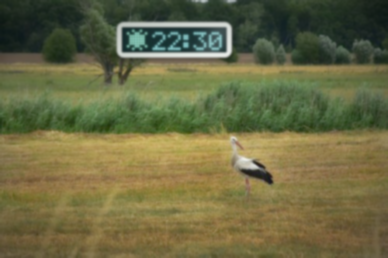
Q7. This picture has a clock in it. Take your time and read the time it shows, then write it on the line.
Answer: 22:30
